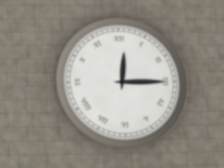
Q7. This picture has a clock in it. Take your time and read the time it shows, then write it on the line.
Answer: 12:15
